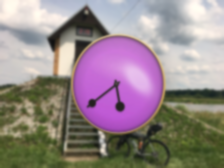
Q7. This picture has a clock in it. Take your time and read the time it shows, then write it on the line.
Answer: 5:39
